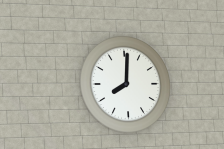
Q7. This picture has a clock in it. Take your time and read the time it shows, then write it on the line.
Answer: 8:01
